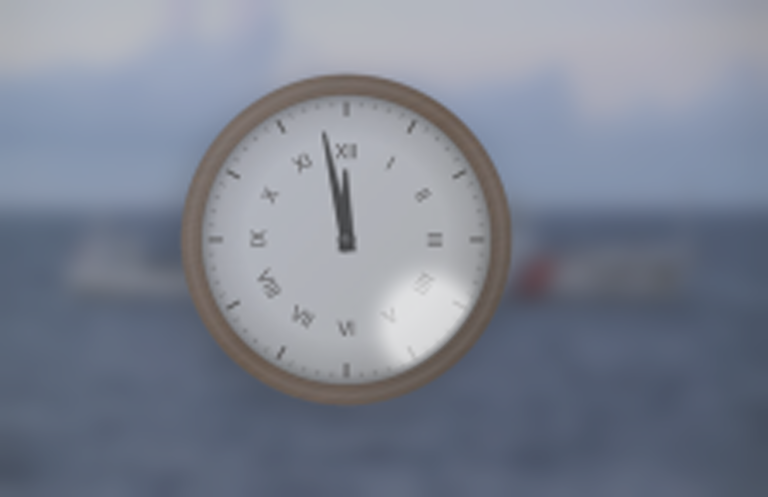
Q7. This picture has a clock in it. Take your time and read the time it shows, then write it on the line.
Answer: 11:58
